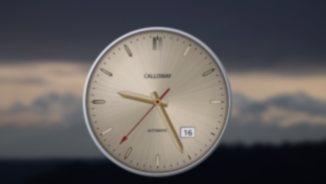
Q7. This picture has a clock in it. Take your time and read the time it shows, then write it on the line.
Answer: 9:25:37
